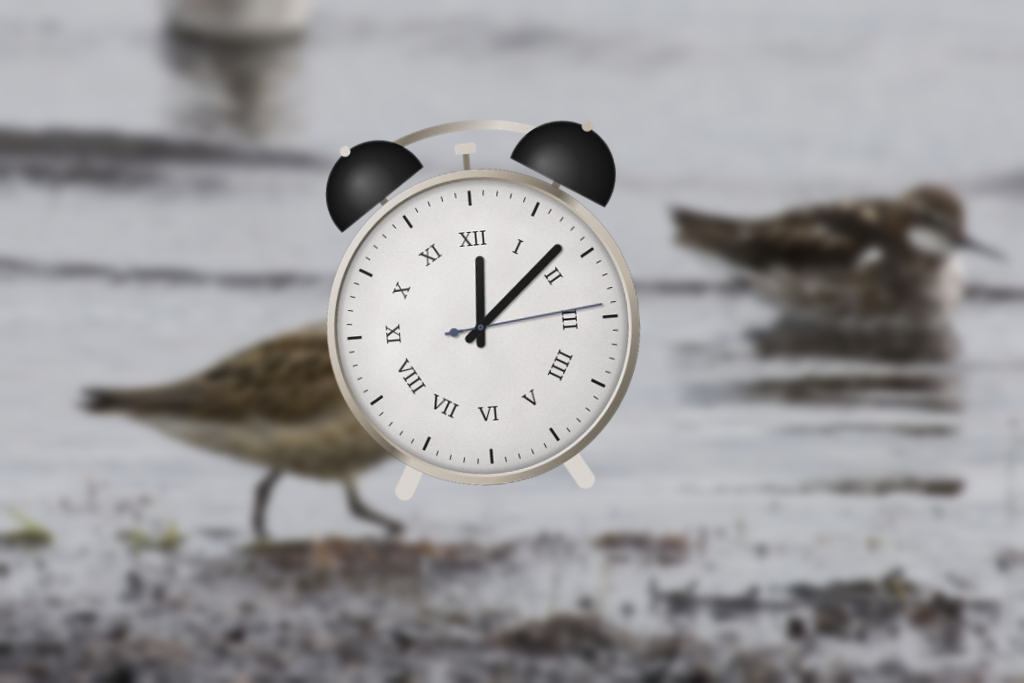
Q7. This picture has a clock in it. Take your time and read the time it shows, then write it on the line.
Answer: 12:08:14
